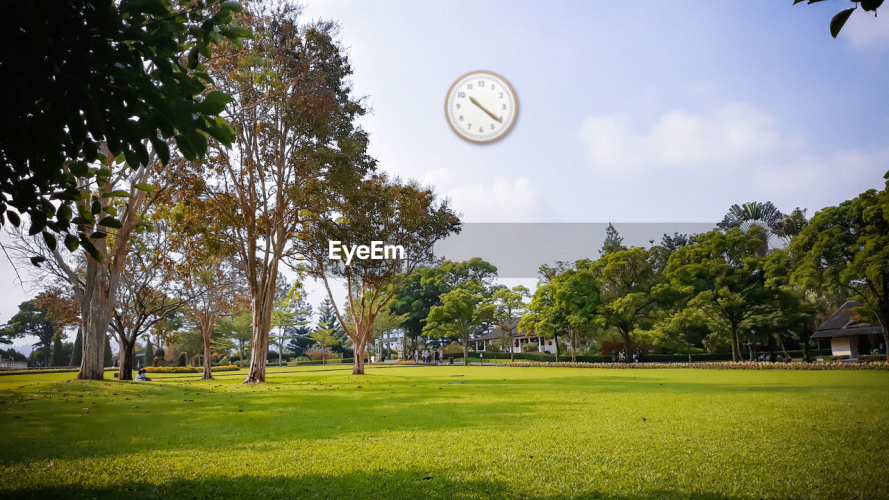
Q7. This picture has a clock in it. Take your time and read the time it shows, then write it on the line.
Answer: 10:21
